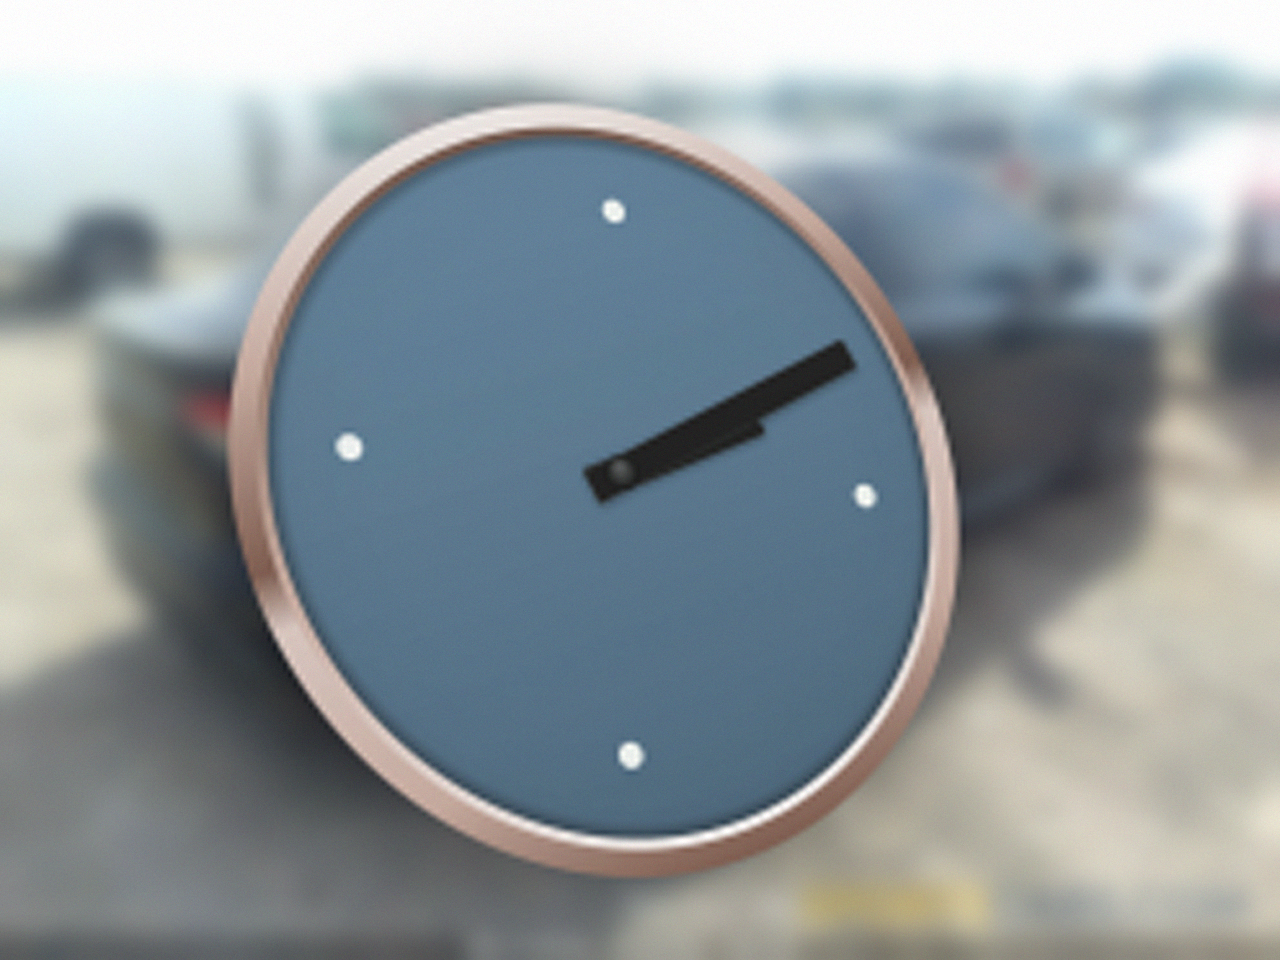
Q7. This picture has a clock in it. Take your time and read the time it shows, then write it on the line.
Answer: 2:10
